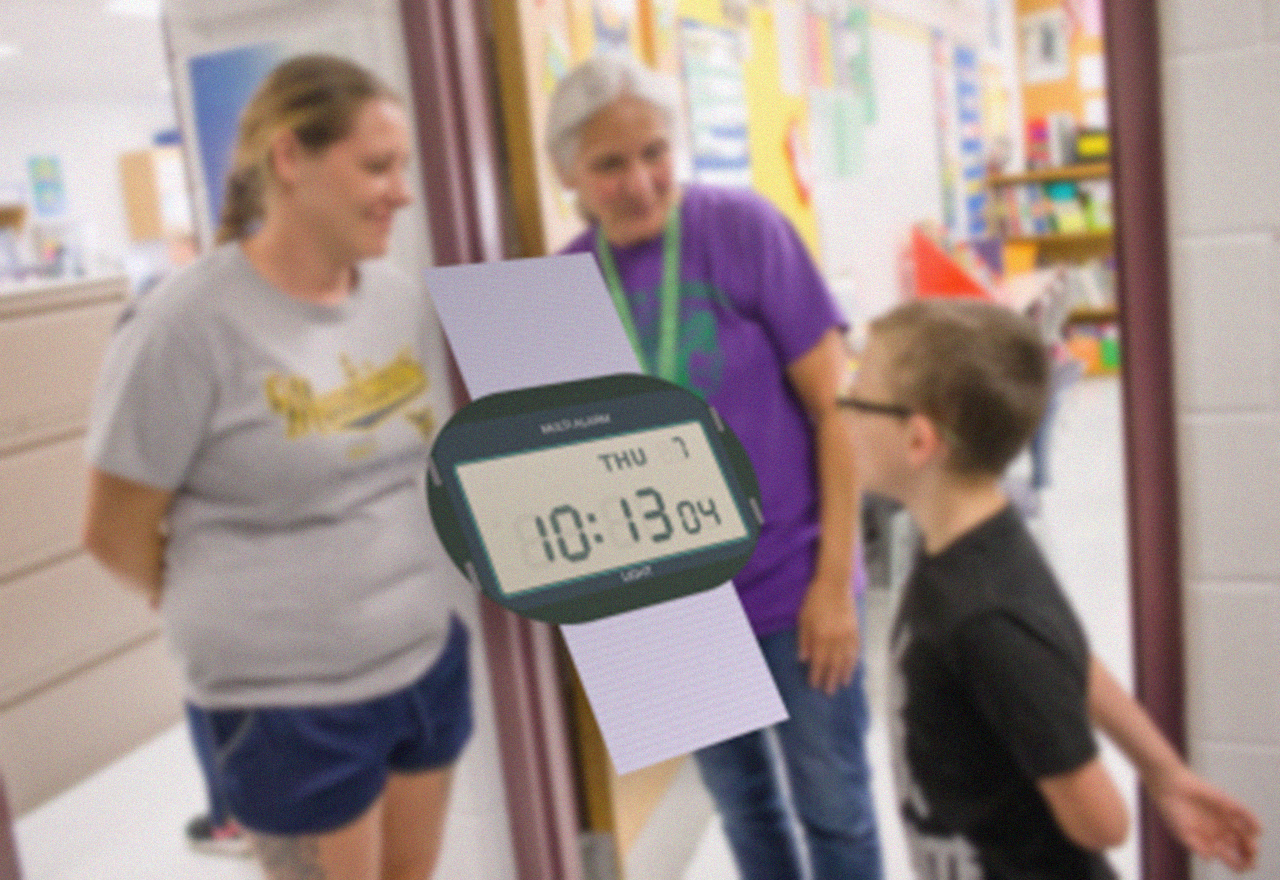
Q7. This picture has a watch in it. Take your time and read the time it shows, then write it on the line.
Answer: 10:13:04
